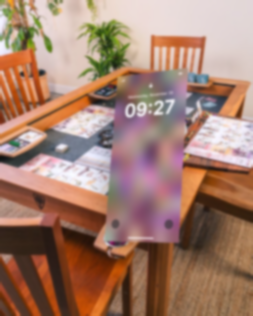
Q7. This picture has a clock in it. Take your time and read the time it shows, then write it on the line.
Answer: 9:27
